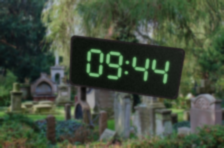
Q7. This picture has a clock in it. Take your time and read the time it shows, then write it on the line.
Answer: 9:44
